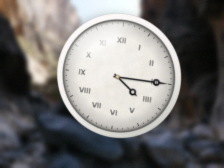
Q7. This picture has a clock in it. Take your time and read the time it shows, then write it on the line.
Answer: 4:15
